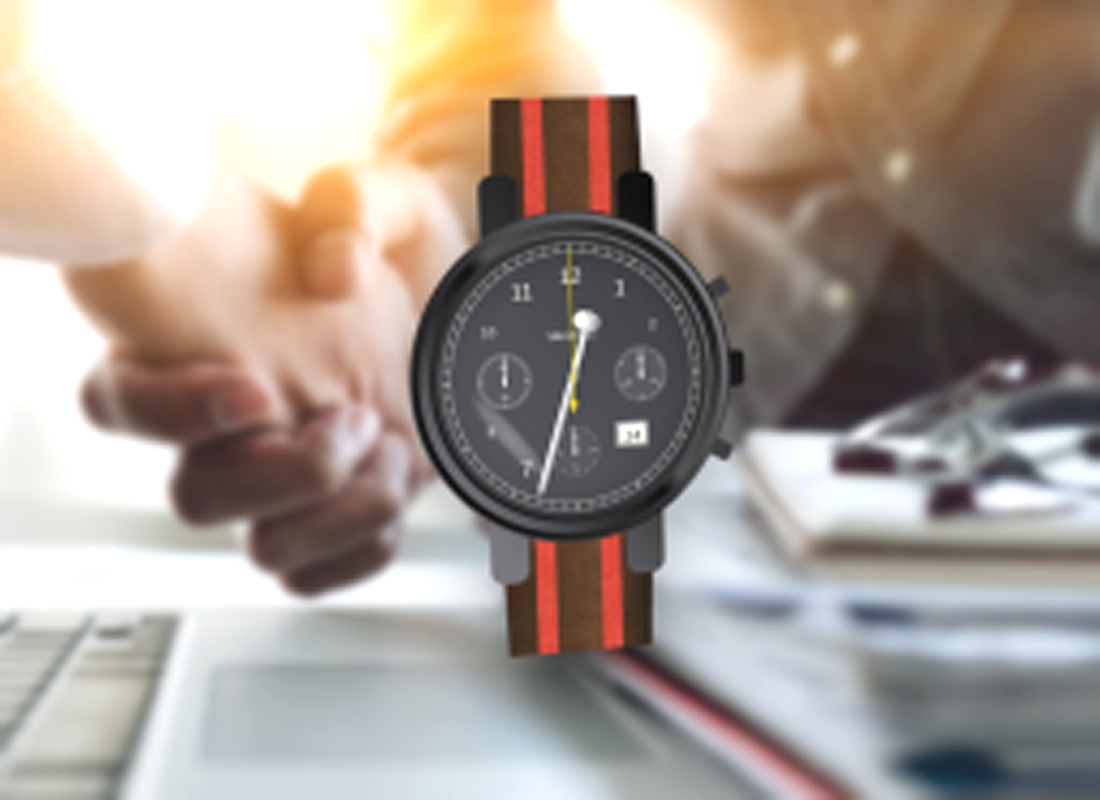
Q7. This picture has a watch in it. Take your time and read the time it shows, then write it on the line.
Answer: 12:33
